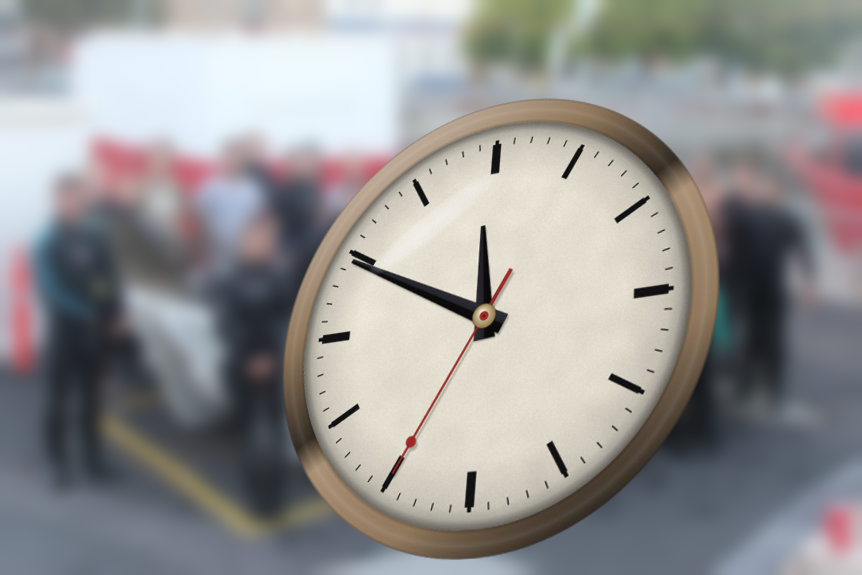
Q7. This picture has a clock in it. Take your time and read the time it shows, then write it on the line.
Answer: 11:49:35
